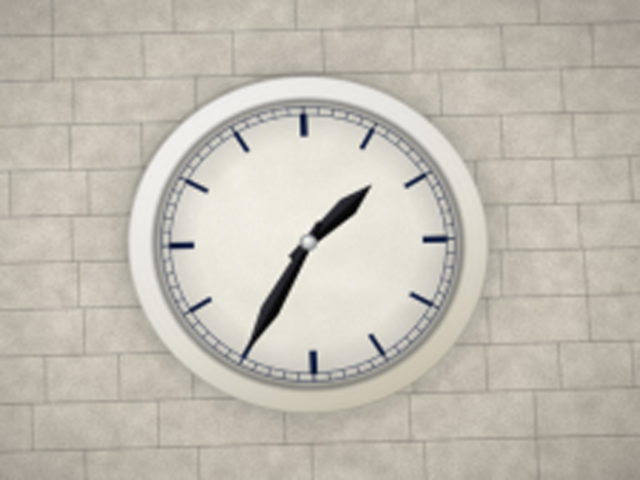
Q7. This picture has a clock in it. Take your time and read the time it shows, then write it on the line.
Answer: 1:35
